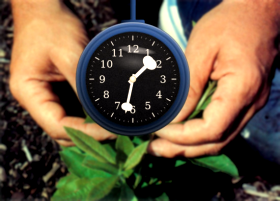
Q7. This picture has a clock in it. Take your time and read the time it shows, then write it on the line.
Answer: 1:32
